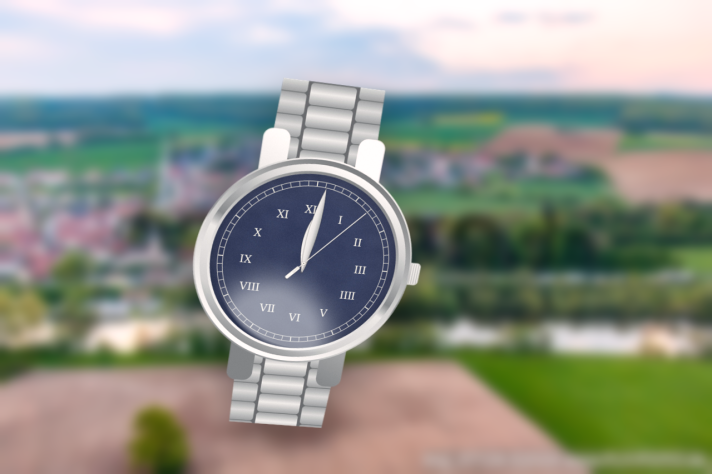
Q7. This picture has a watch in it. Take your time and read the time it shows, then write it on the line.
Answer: 12:01:07
